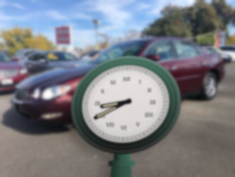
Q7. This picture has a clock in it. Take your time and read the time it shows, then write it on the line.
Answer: 8:40
